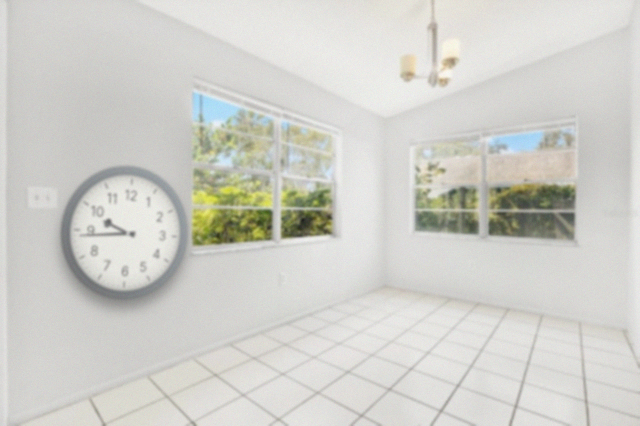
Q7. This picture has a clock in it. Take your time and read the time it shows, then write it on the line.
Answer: 9:44
